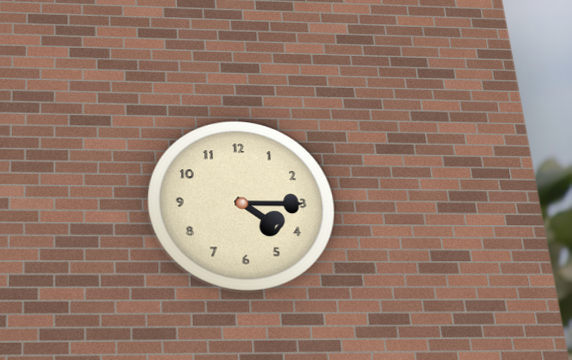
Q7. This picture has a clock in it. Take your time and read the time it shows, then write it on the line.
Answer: 4:15
